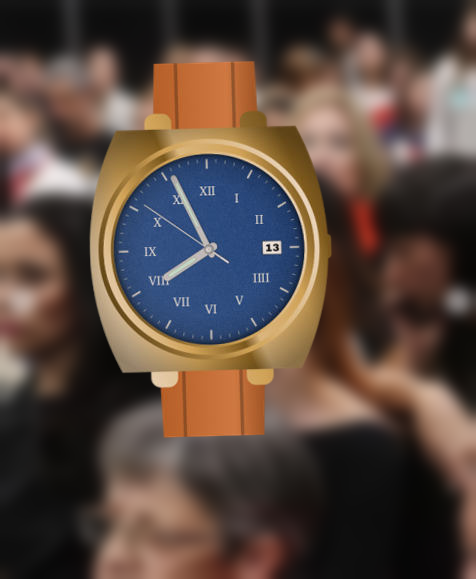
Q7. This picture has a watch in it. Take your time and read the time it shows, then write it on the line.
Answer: 7:55:51
